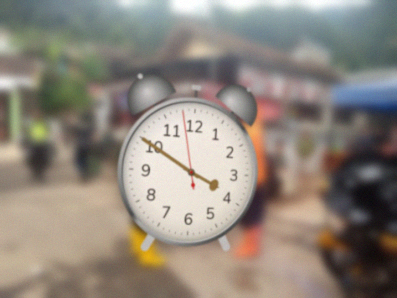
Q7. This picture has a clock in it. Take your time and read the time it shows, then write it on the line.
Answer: 3:49:58
